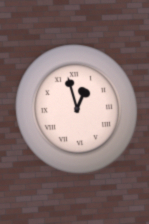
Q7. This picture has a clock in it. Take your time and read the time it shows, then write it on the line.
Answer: 12:58
